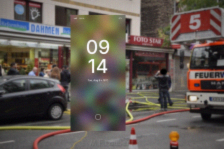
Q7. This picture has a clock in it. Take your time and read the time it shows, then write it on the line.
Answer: 9:14
